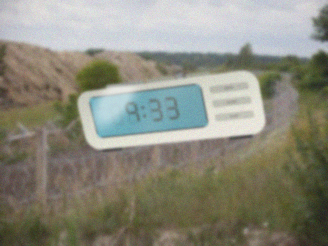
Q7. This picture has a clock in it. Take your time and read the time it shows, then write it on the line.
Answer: 9:33
